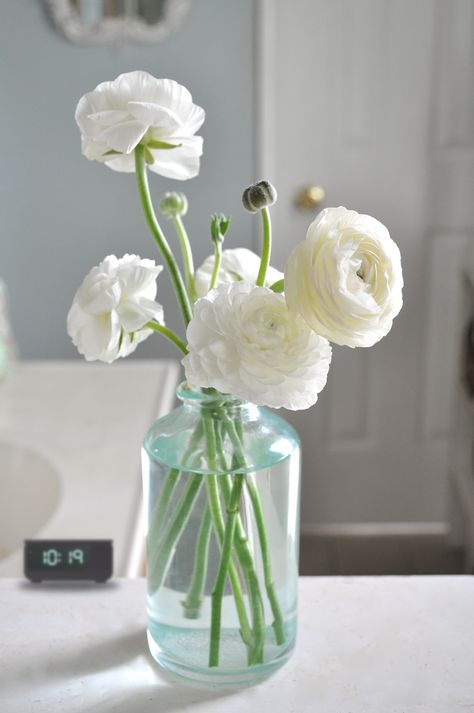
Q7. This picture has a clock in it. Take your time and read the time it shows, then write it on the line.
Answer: 10:19
